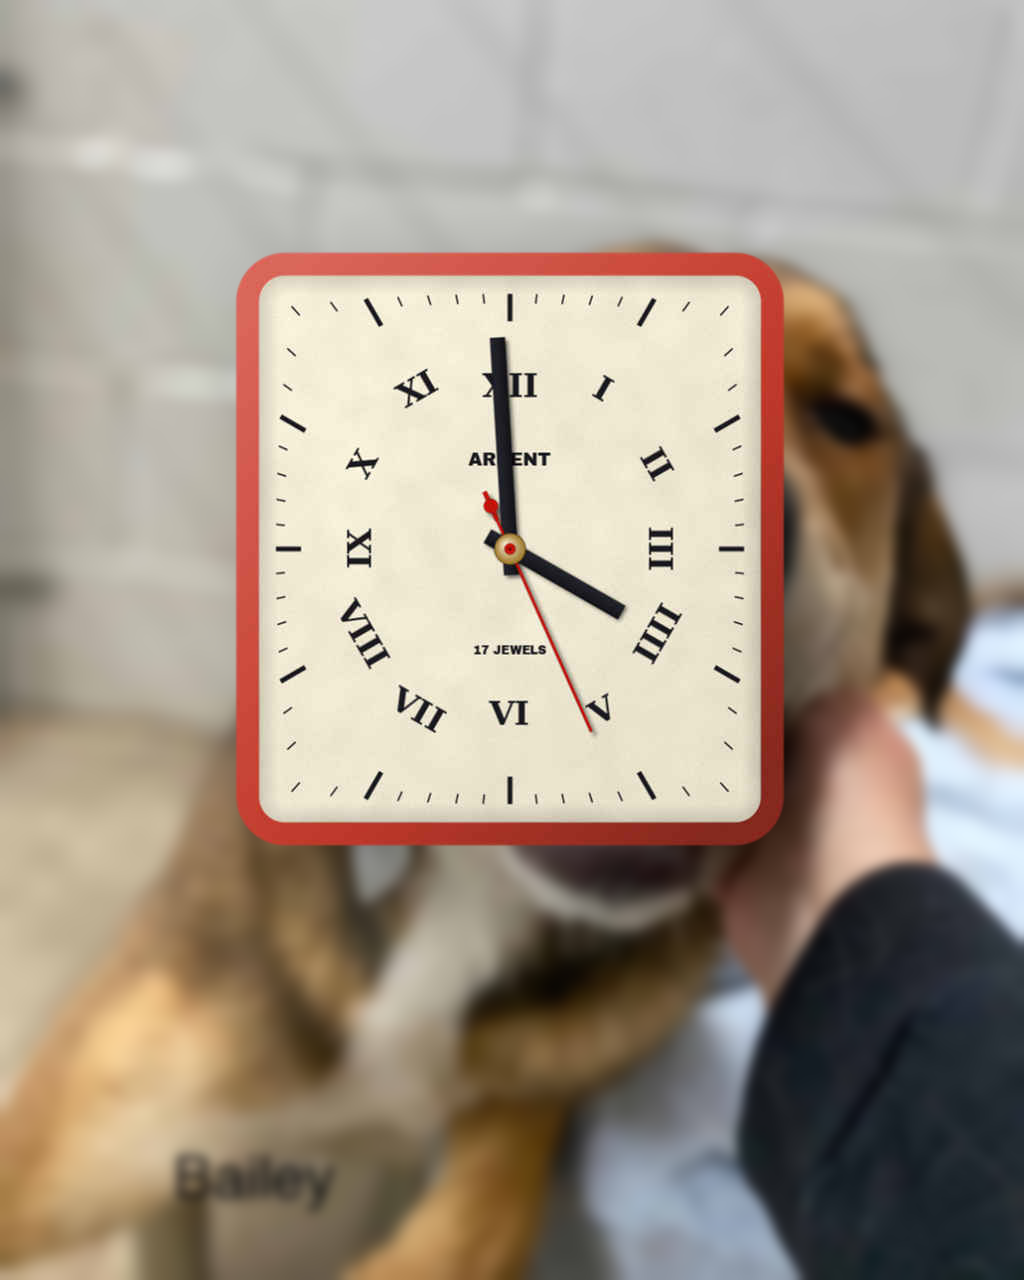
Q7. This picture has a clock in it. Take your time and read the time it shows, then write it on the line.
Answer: 3:59:26
